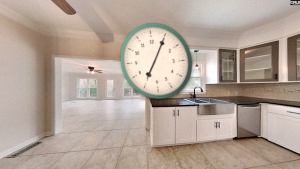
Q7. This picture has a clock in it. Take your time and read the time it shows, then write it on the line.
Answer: 7:05
